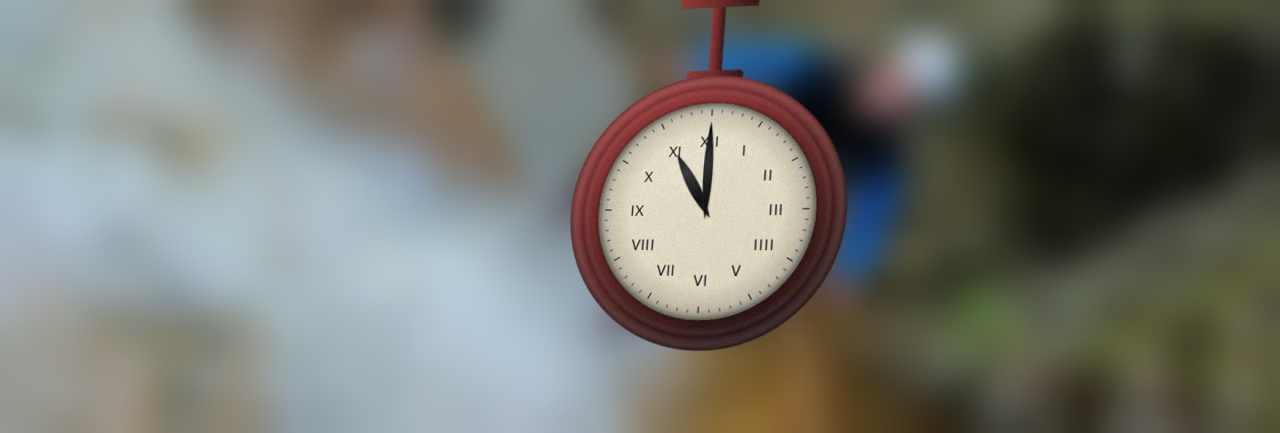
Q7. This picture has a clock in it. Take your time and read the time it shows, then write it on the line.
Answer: 11:00
